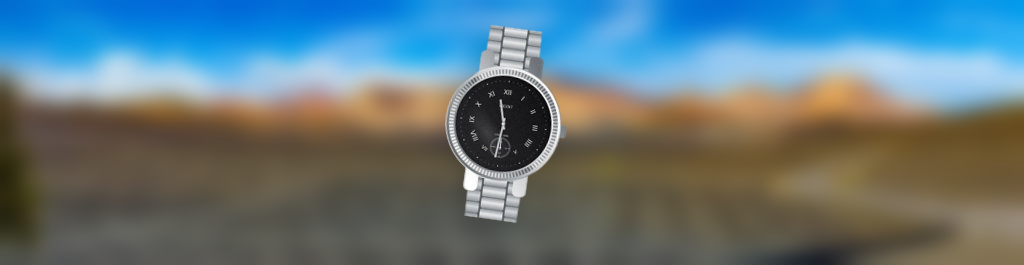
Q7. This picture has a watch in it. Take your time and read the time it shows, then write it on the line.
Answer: 11:31
